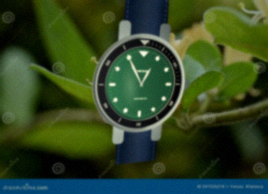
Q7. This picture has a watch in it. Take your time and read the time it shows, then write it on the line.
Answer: 12:55
